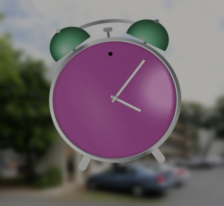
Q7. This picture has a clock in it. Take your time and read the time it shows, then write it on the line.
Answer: 4:07
